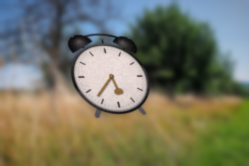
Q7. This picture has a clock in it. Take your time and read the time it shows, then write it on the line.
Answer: 5:37
